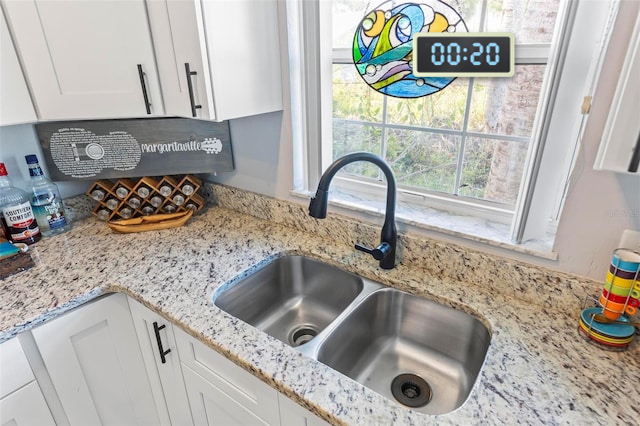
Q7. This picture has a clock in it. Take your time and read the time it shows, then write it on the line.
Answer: 0:20
